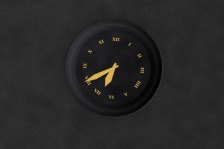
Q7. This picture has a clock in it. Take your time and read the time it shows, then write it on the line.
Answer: 6:40
